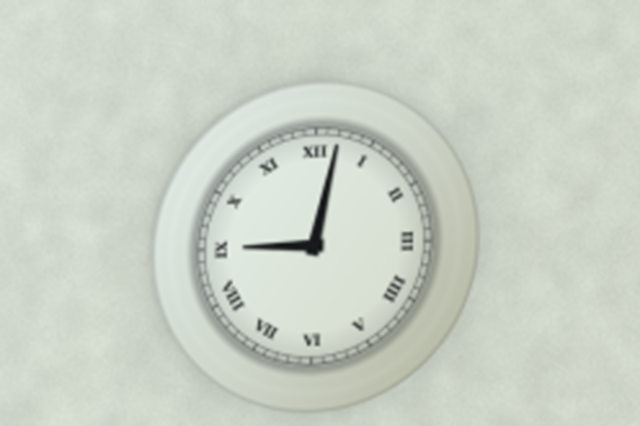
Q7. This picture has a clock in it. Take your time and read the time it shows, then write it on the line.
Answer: 9:02
